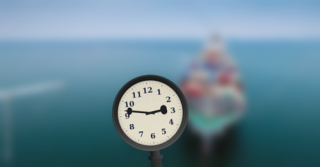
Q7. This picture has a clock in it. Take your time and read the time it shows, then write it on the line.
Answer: 2:47
